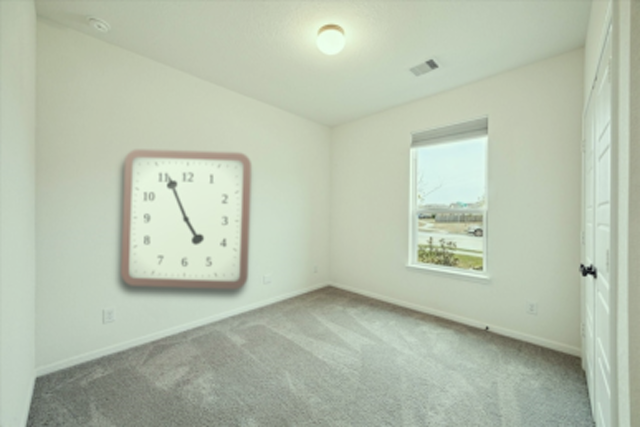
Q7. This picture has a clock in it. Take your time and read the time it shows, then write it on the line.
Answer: 4:56
